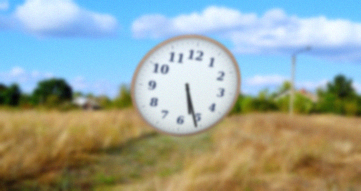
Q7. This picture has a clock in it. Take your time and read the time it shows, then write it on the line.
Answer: 5:26
